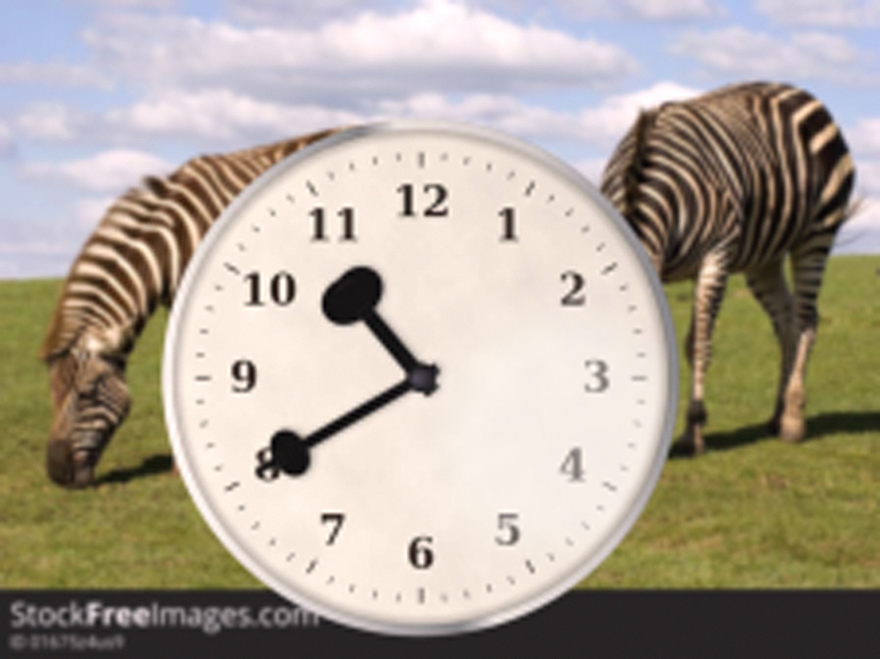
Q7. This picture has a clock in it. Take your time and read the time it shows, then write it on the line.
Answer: 10:40
